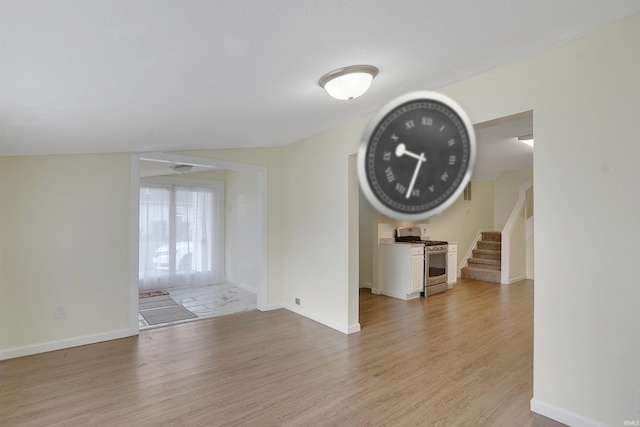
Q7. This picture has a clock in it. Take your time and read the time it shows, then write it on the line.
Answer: 9:32
